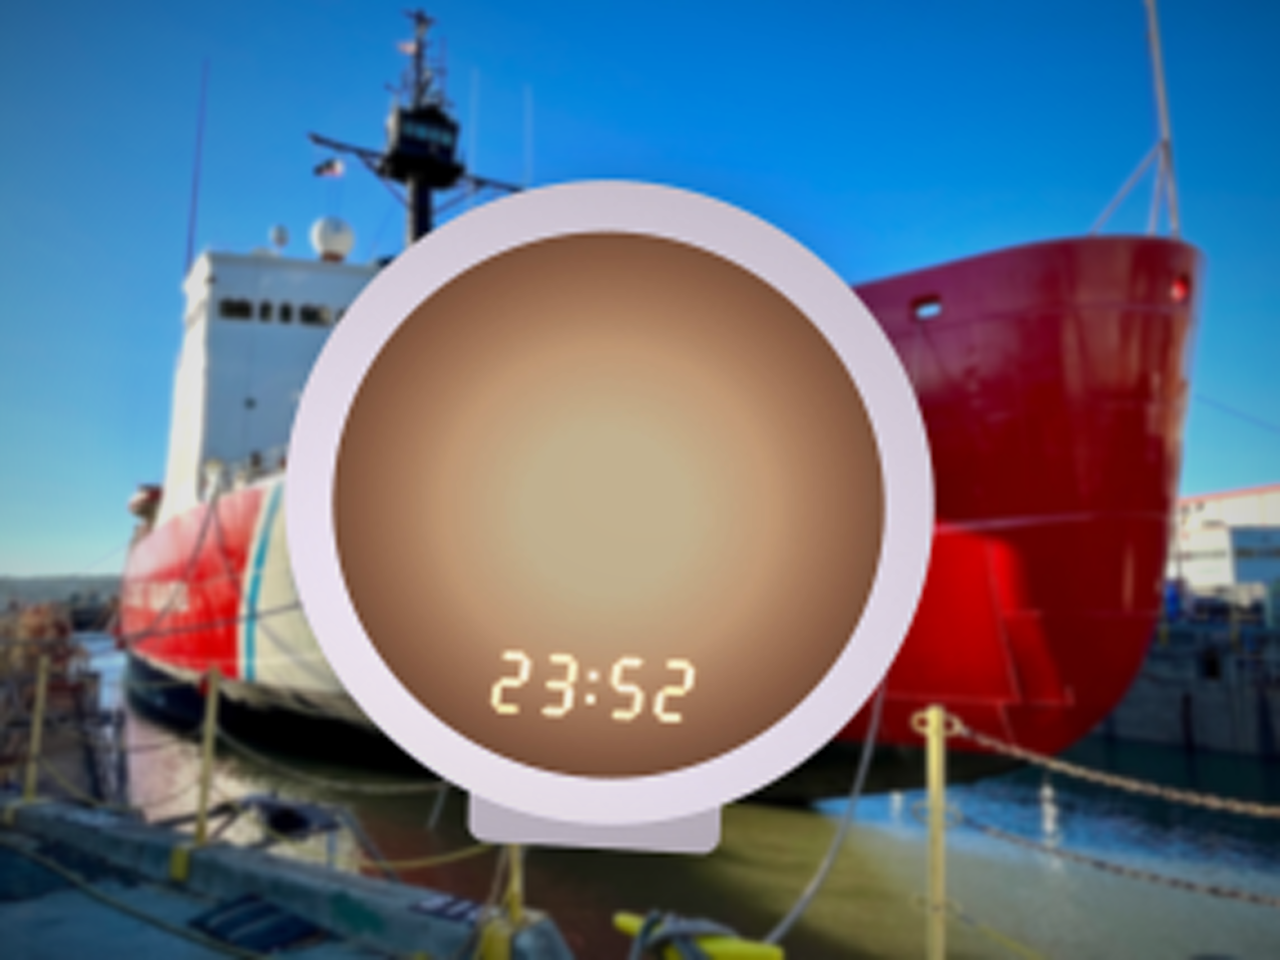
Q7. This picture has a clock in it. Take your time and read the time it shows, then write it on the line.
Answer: 23:52
